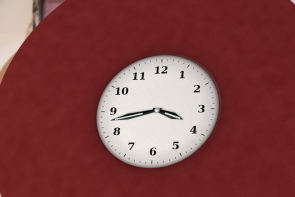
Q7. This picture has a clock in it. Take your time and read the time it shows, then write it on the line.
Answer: 3:43
